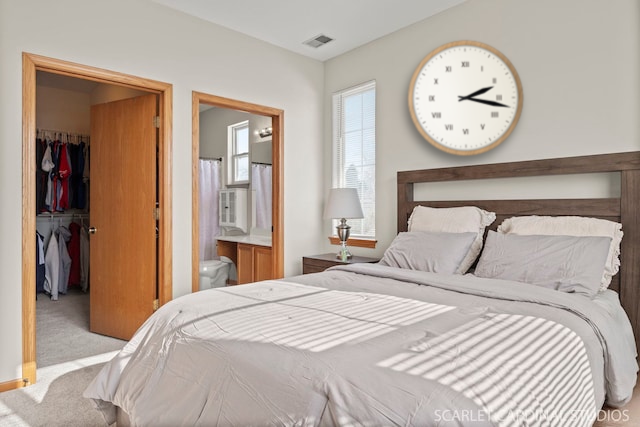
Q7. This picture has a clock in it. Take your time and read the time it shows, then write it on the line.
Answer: 2:17
